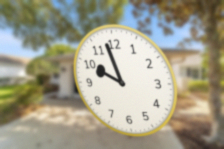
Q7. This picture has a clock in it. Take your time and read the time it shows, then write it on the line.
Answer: 9:58
